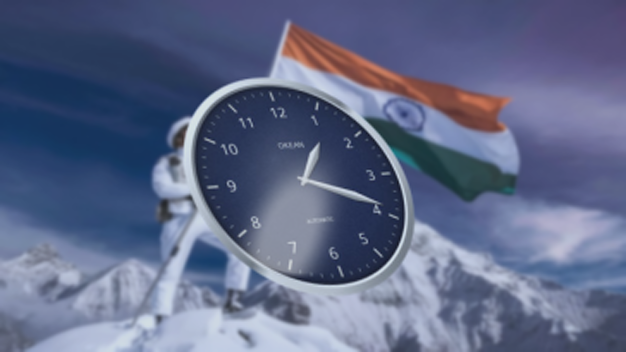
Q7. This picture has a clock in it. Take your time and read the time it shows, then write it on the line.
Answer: 1:19
